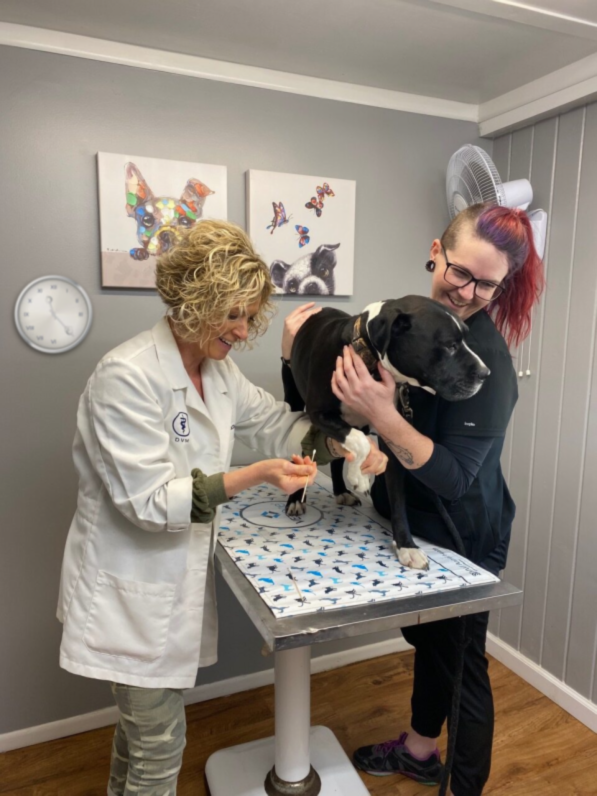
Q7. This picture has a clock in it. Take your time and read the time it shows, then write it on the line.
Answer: 11:23
